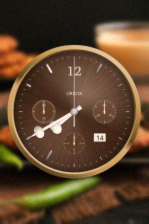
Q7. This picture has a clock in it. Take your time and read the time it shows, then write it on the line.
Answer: 7:40
